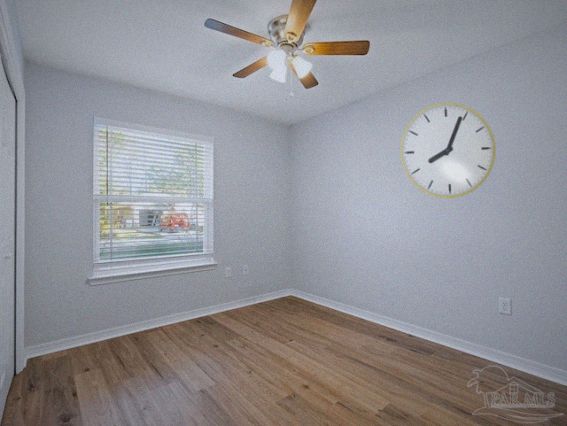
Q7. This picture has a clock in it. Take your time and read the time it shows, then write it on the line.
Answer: 8:04
